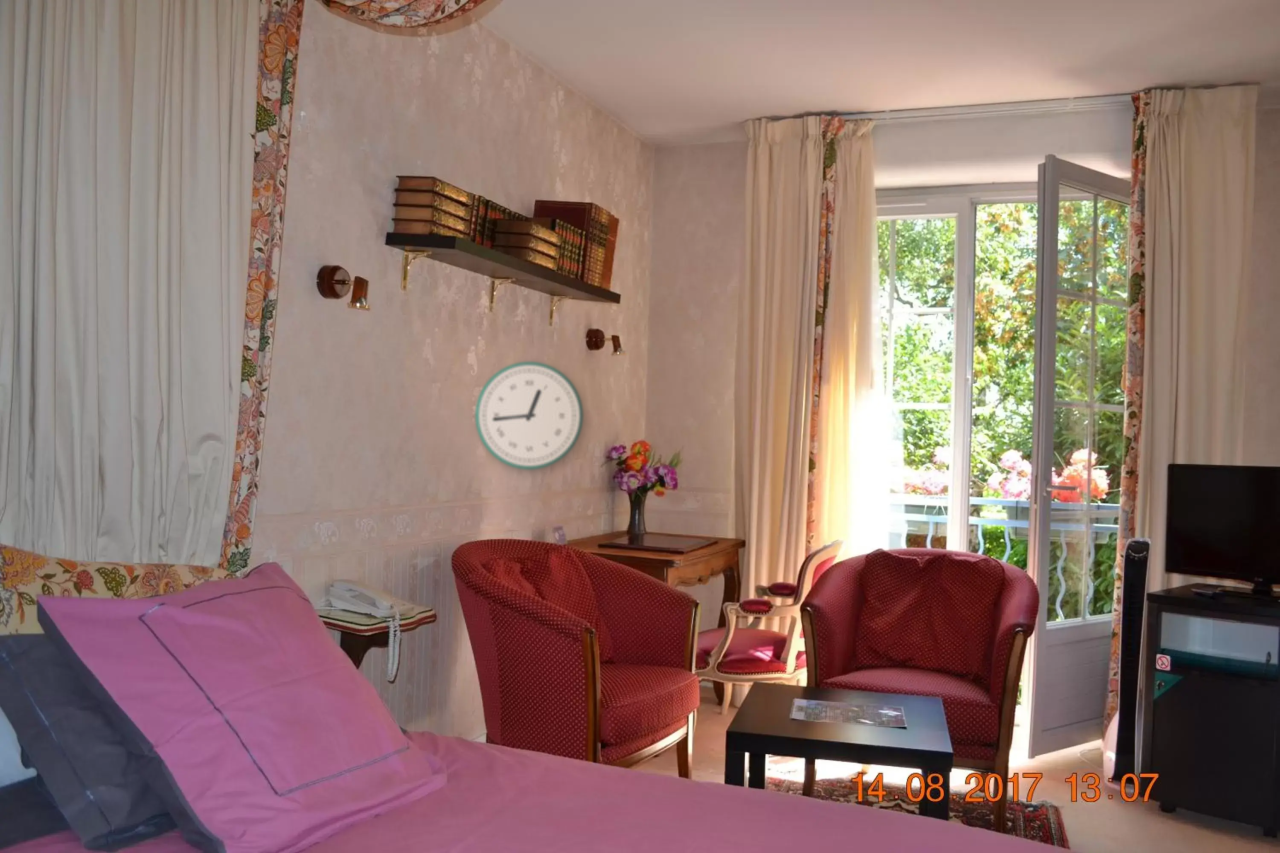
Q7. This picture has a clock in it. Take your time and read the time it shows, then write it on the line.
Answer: 12:44
